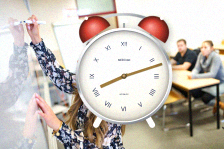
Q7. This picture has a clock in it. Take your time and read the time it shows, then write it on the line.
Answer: 8:12
